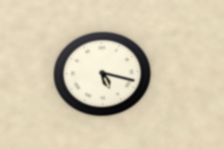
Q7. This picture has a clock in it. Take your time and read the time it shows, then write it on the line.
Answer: 5:18
